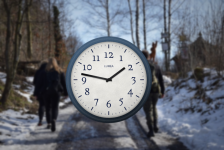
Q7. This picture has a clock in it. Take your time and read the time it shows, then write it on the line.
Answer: 1:47
